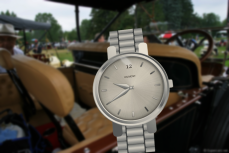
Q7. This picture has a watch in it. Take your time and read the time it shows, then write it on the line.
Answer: 9:40
